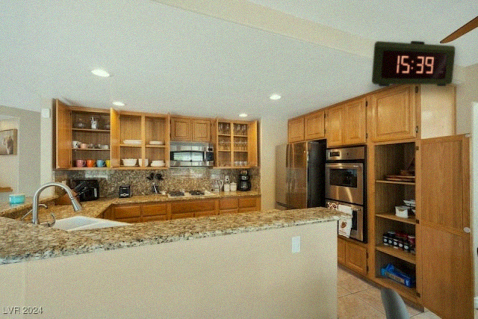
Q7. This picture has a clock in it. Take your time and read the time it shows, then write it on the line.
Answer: 15:39
